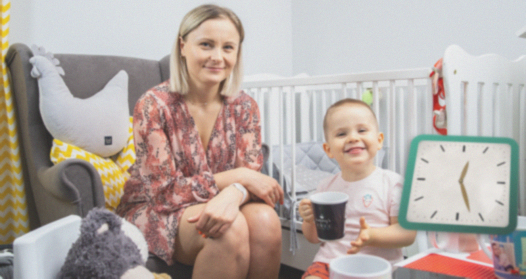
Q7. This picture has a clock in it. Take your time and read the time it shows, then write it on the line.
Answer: 12:27
